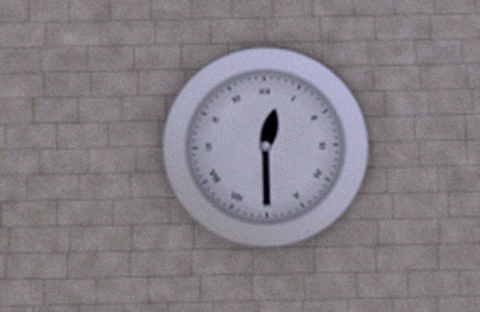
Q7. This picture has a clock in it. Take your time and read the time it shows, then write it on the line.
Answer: 12:30
